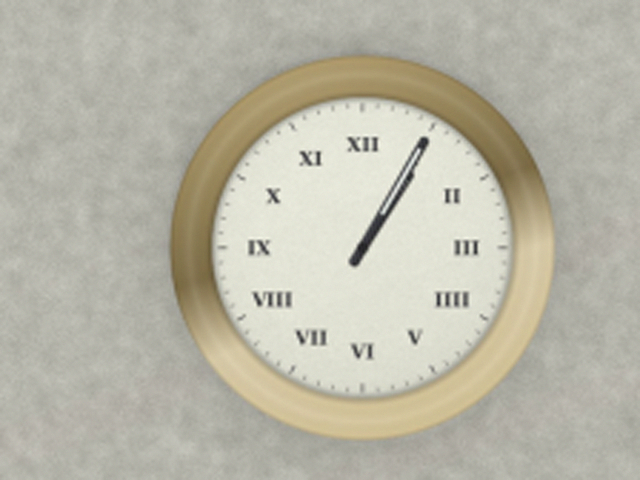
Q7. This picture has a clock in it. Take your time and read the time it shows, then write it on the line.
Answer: 1:05
